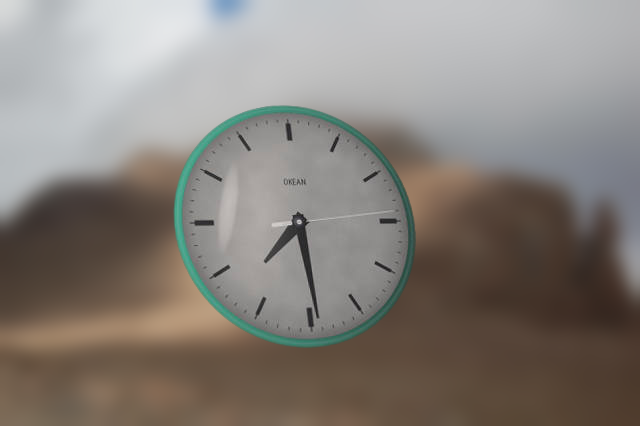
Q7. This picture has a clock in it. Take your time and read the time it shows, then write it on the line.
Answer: 7:29:14
